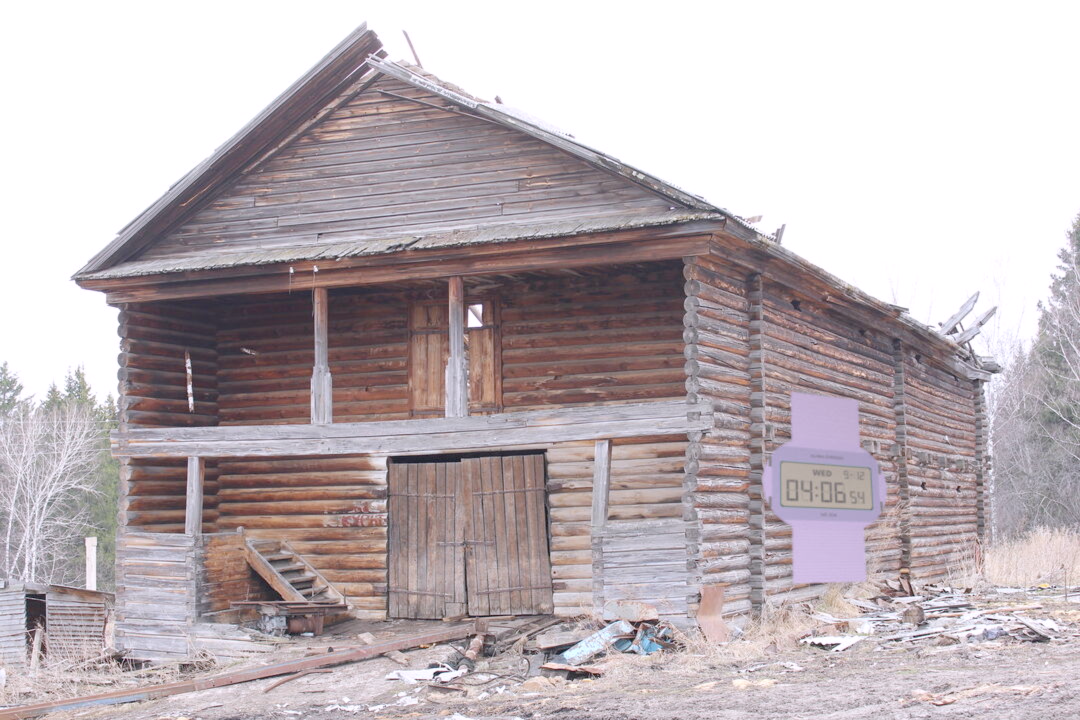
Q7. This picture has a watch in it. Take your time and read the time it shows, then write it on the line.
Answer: 4:06:54
